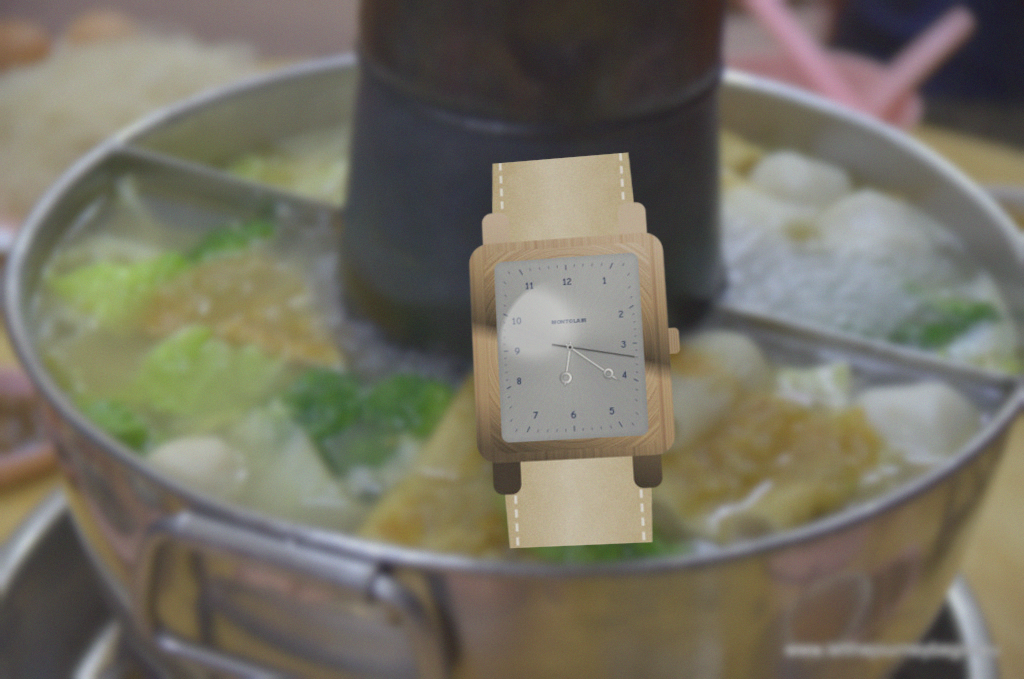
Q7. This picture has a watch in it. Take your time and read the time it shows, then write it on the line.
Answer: 6:21:17
